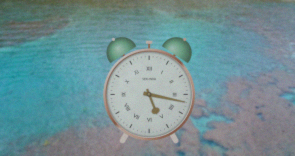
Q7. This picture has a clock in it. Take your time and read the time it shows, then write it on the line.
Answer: 5:17
